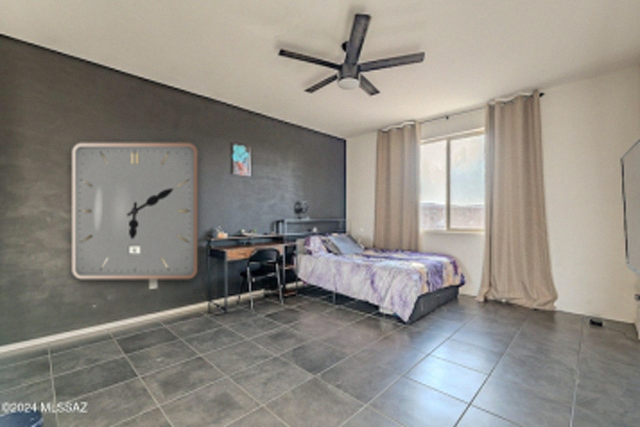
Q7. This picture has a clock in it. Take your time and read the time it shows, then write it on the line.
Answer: 6:10
